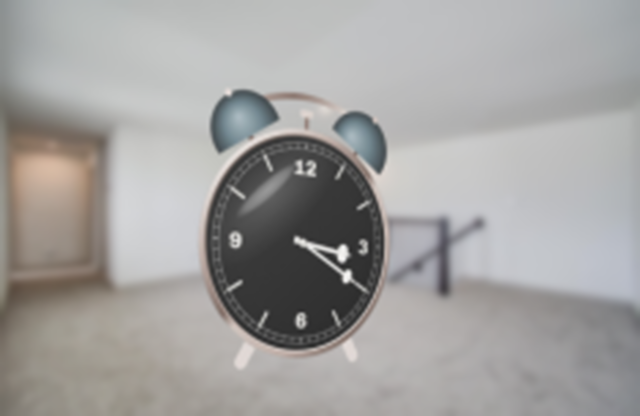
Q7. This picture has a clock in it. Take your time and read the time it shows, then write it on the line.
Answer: 3:20
